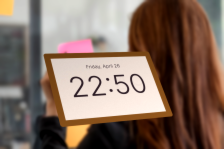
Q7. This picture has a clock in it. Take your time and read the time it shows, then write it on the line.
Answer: 22:50
